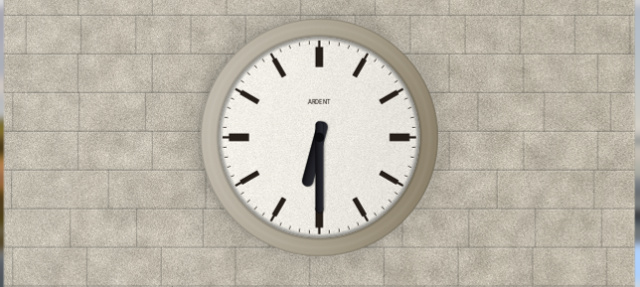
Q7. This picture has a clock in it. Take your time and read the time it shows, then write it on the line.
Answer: 6:30
